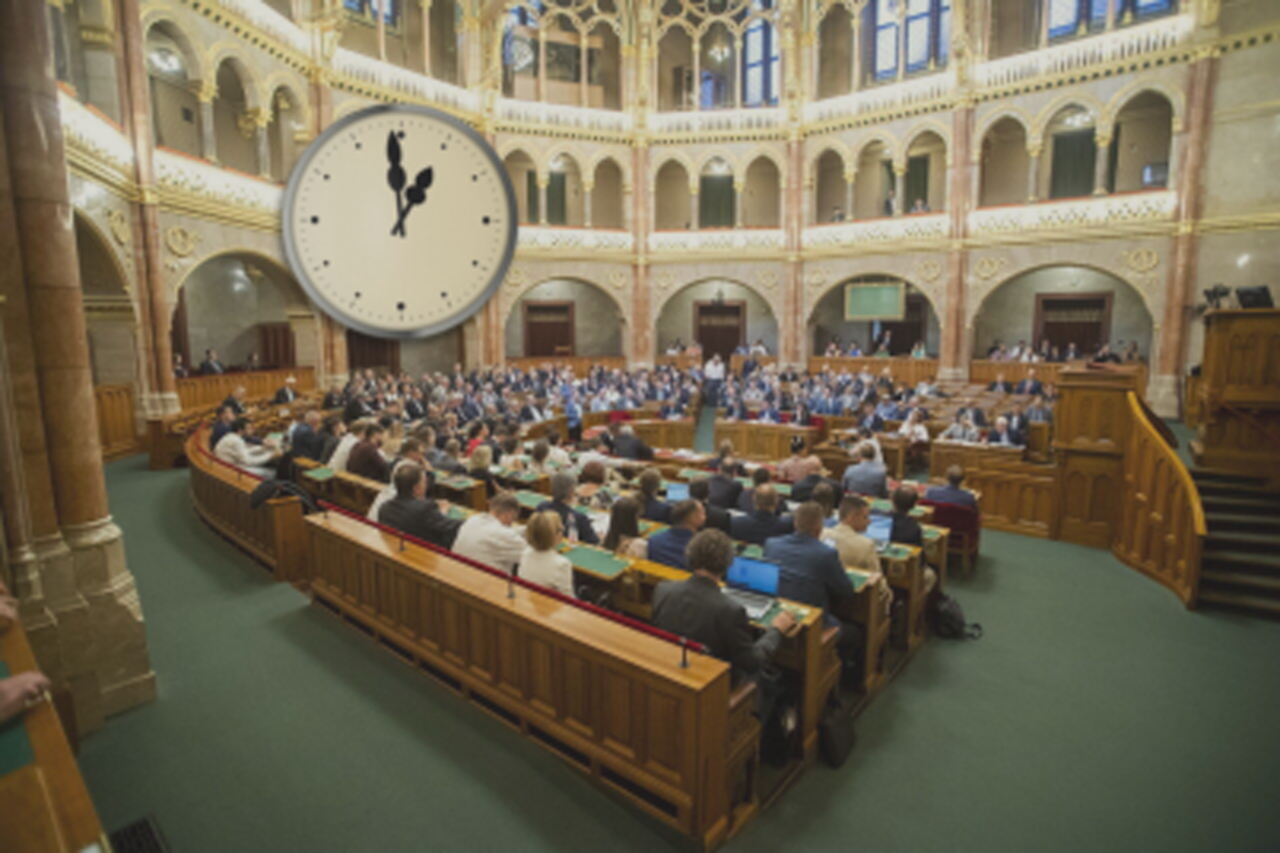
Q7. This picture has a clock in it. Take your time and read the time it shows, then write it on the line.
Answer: 12:59
